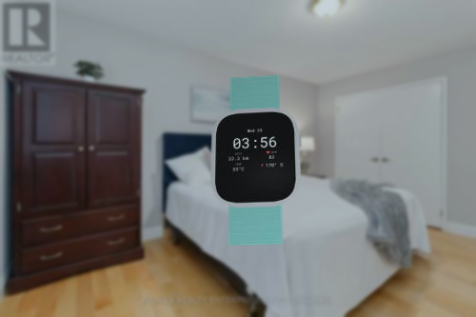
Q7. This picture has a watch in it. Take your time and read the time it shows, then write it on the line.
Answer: 3:56
